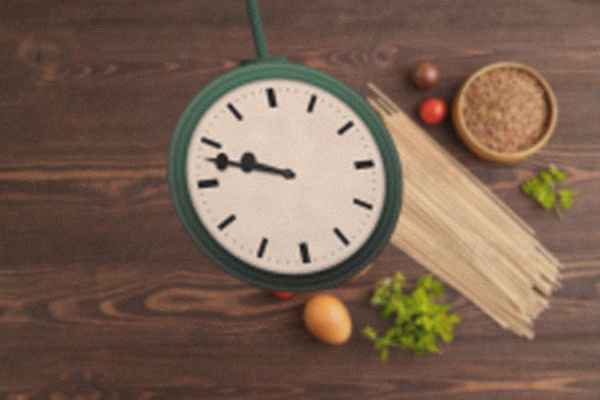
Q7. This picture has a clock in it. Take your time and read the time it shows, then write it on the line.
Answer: 9:48
